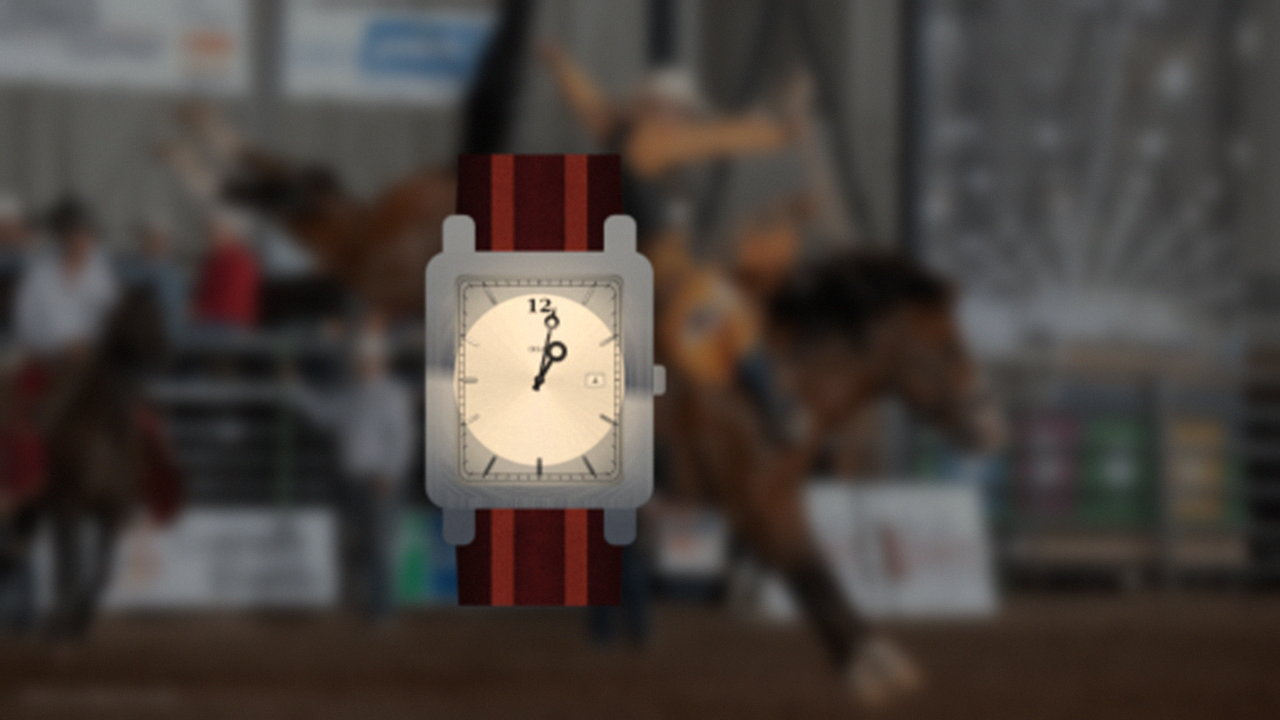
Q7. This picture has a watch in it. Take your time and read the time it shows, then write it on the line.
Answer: 1:02
